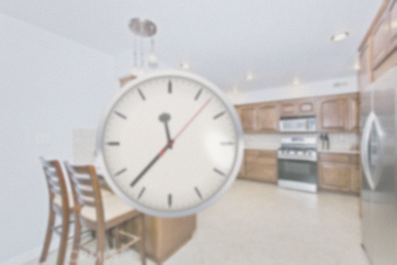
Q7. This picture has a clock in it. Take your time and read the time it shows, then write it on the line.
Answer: 11:37:07
